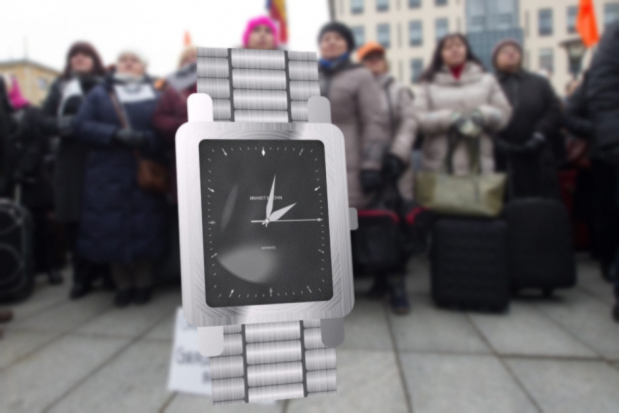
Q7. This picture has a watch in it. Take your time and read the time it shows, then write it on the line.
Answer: 2:02:15
